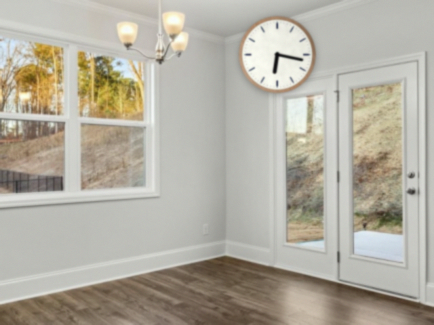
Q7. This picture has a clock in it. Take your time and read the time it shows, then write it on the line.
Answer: 6:17
